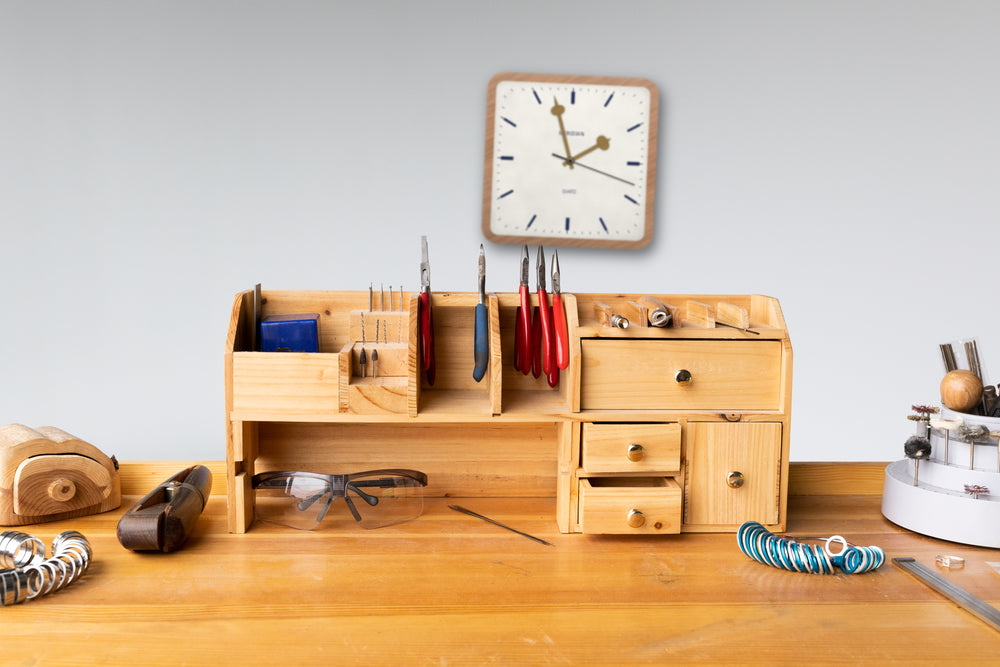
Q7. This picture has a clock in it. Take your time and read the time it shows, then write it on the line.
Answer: 1:57:18
